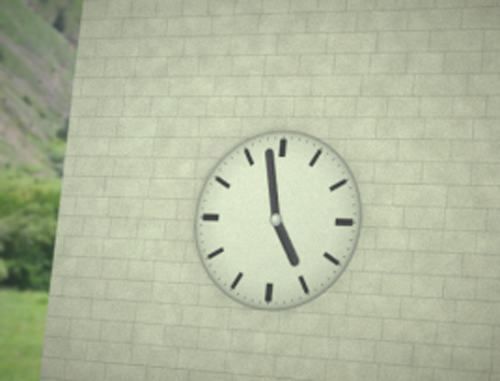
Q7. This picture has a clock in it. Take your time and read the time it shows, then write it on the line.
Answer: 4:58
